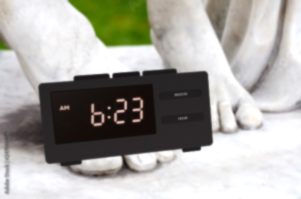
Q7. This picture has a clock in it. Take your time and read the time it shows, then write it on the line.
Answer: 6:23
